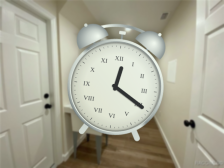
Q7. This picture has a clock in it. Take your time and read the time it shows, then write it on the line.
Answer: 12:20
